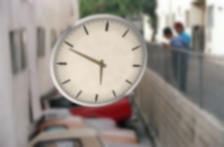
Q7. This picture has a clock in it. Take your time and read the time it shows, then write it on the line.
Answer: 5:49
